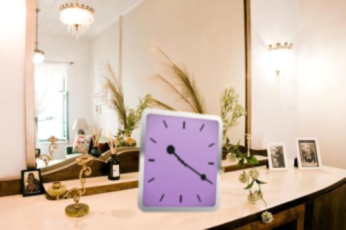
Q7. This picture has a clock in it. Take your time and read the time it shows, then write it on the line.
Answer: 10:20
